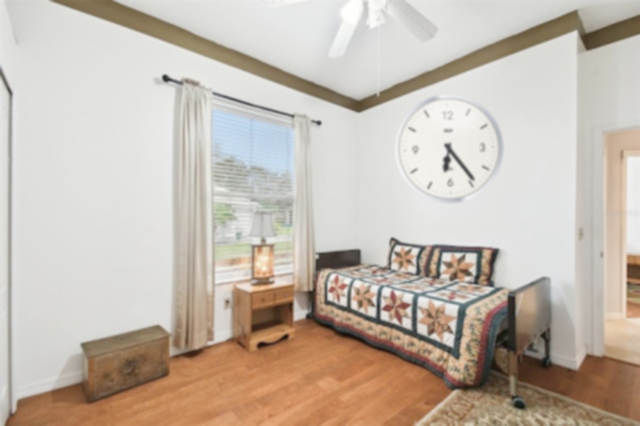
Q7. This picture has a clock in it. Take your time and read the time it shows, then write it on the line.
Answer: 6:24
